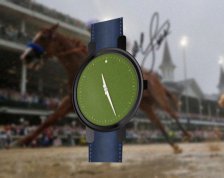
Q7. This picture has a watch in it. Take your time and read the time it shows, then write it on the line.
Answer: 11:26
